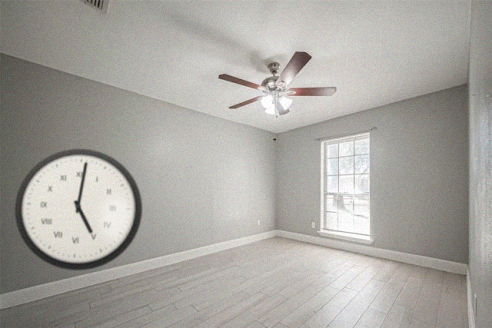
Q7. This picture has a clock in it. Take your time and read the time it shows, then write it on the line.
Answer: 5:01
